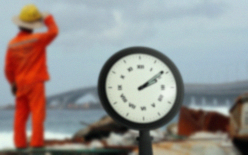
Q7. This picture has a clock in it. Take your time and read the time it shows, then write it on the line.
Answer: 2:09
